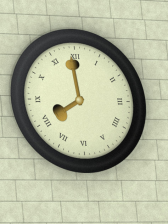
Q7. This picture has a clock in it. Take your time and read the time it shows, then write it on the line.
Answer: 7:59
